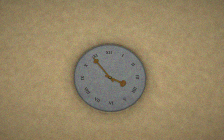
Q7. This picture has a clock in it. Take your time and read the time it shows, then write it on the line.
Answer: 3:54
